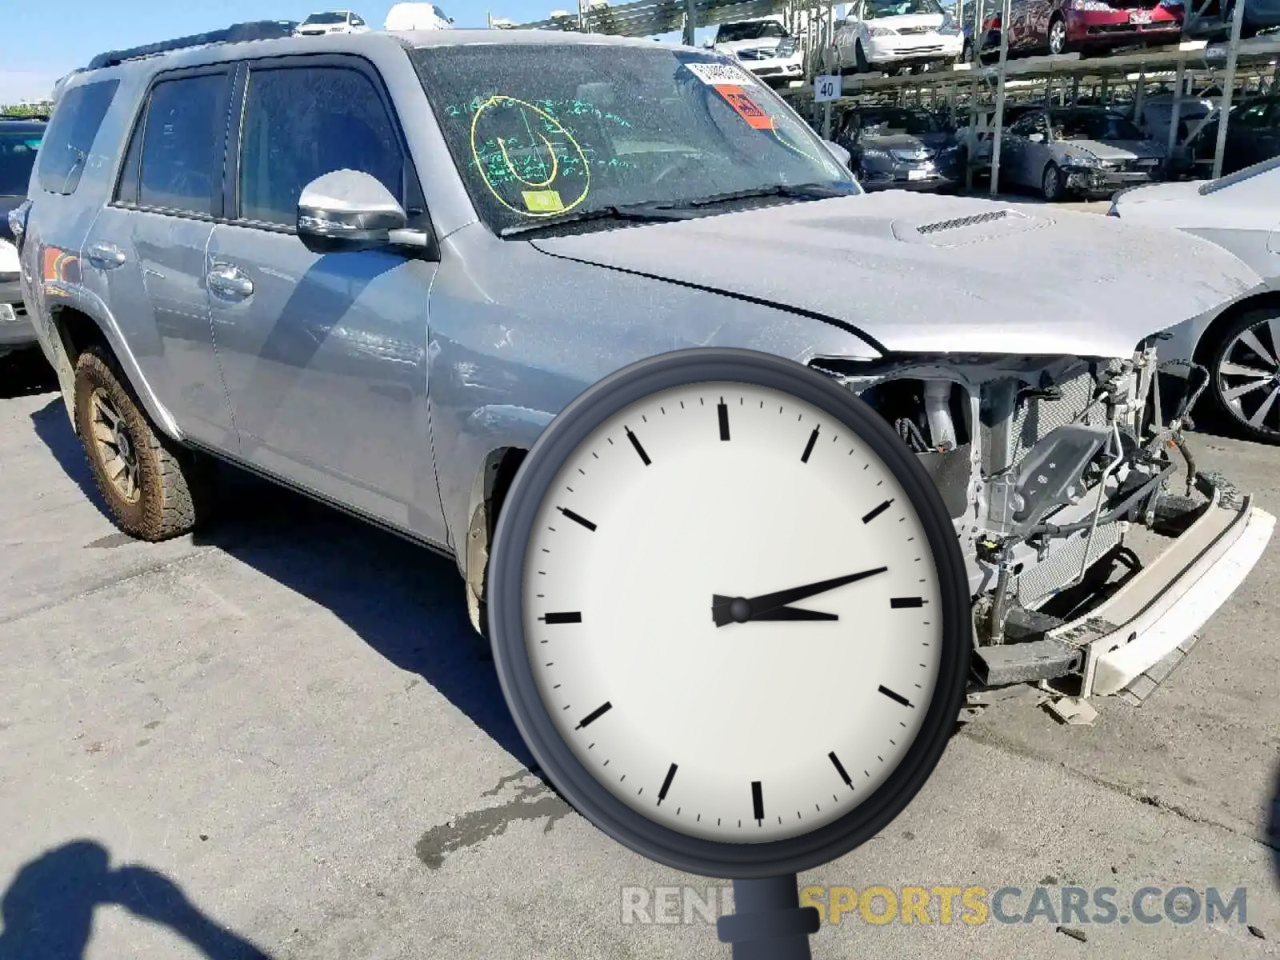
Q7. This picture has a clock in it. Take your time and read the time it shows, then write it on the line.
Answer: 3:13
